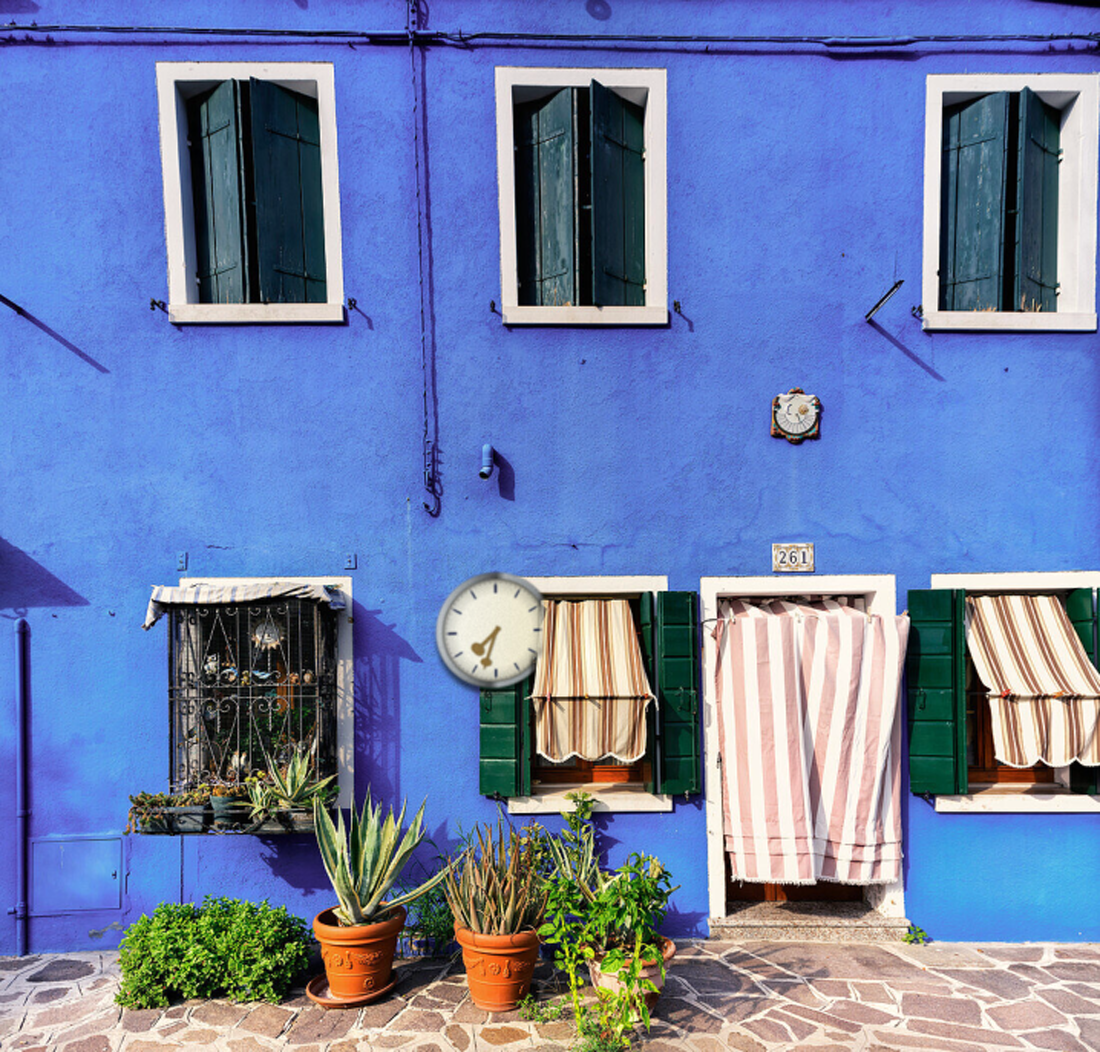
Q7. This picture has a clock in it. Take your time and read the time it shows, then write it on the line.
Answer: 7:33
